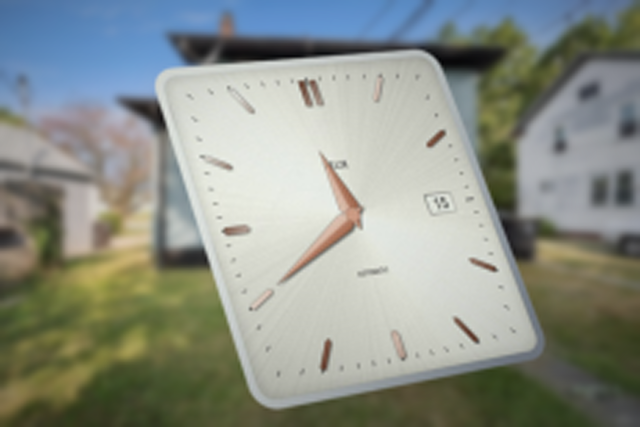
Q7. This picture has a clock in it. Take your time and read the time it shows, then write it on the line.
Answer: 11:40
